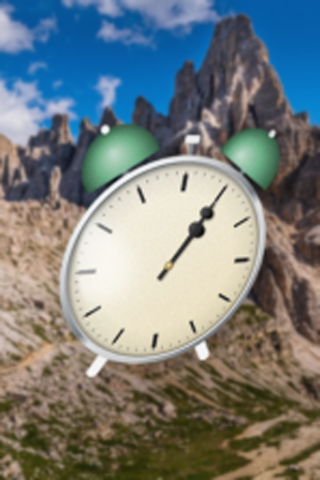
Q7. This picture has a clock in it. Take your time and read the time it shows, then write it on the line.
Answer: 1:05
